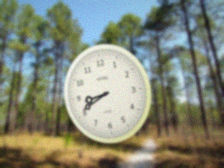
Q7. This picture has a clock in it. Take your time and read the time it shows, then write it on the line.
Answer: 8:41
